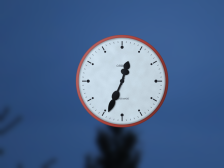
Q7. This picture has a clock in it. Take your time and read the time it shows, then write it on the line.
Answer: 12:34
